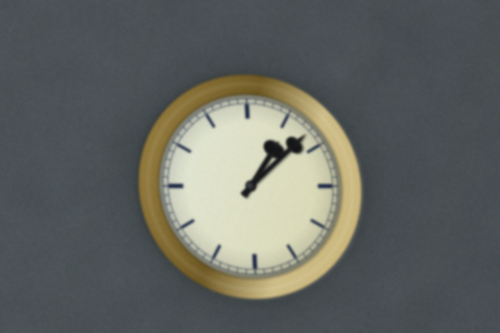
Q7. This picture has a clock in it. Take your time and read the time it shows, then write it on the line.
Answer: 1:08
